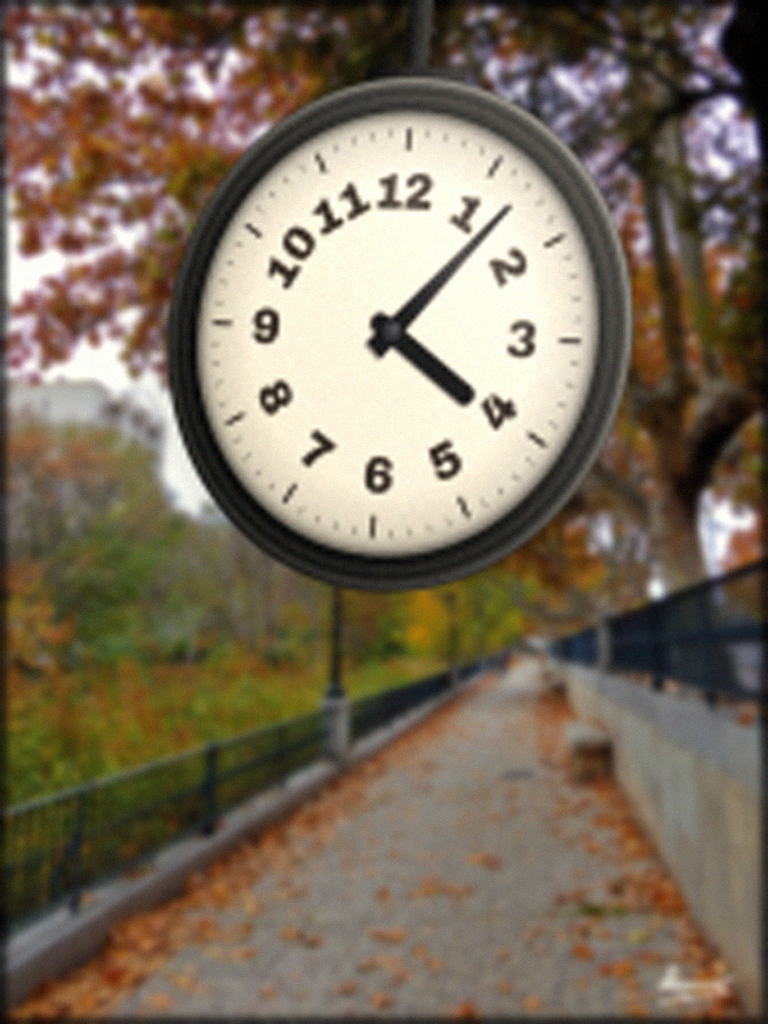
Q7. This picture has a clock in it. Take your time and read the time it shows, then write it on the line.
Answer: 4:07
